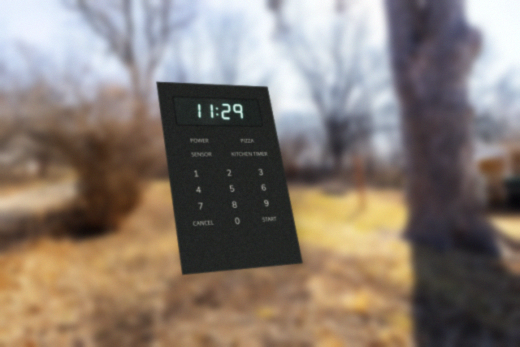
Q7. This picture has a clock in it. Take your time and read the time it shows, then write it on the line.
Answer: 11:29
